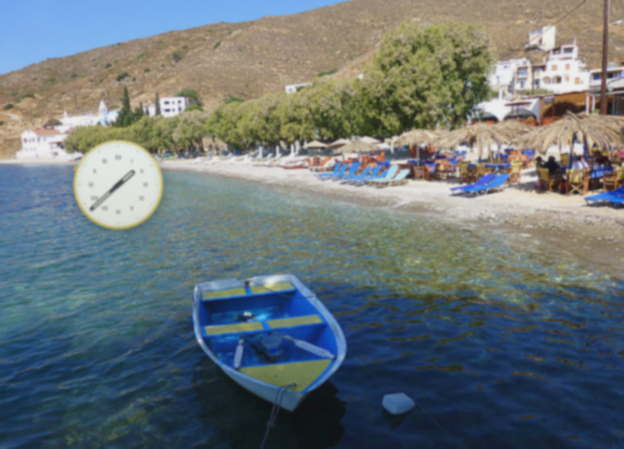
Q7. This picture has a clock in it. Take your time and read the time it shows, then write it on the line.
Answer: 1:38
